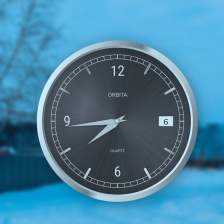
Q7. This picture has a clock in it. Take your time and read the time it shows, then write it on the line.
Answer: 7:44
